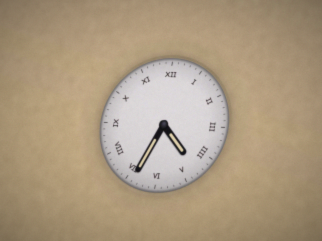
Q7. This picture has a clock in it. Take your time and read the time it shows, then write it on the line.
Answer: 4:34
